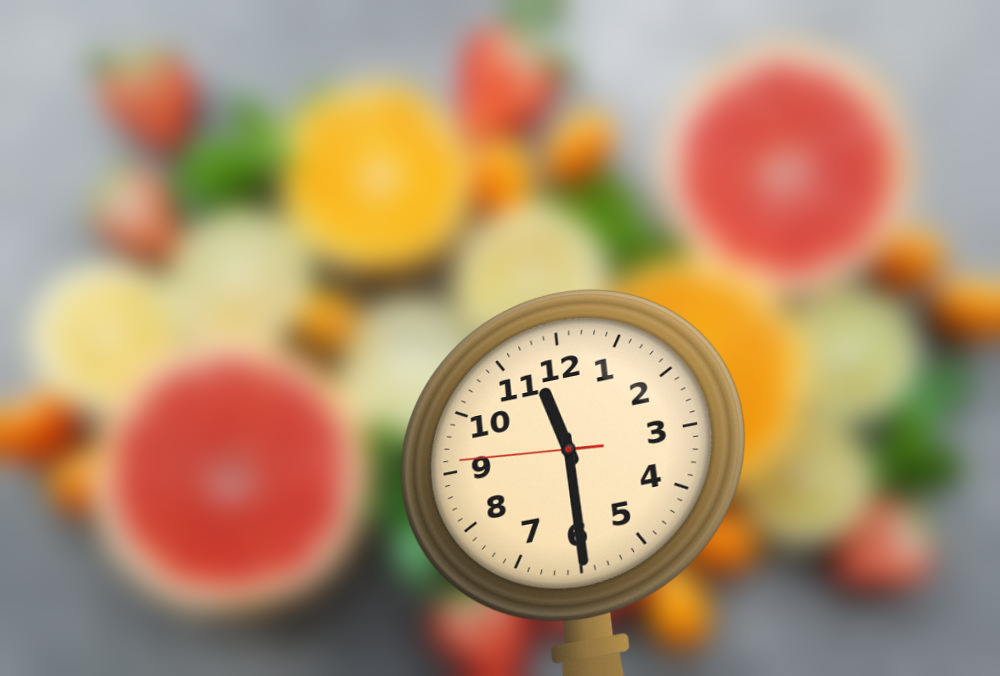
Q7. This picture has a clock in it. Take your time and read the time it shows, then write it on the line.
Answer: 11:29:46
